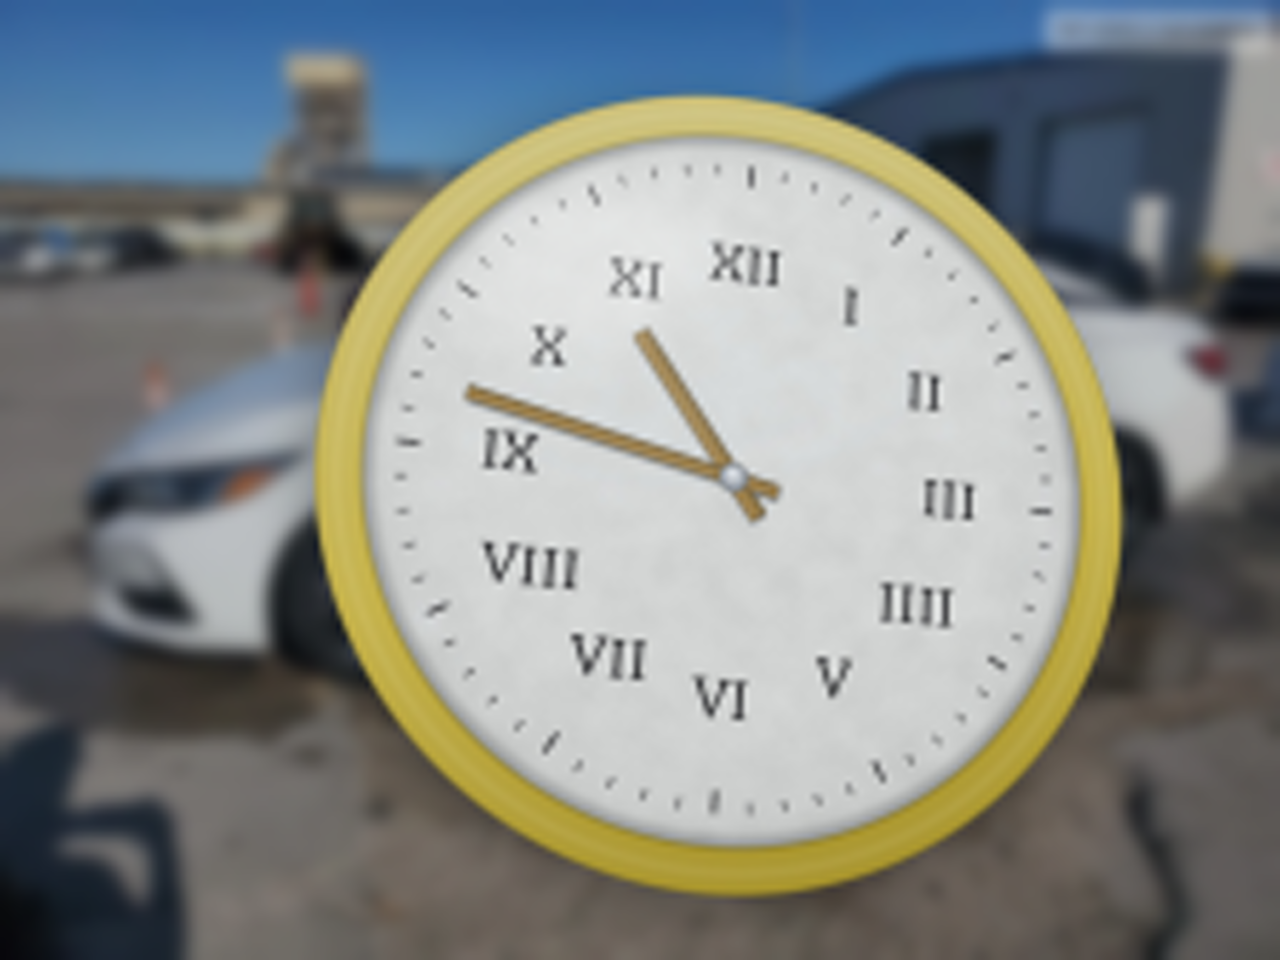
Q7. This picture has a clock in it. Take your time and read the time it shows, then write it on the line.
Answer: 10:47
